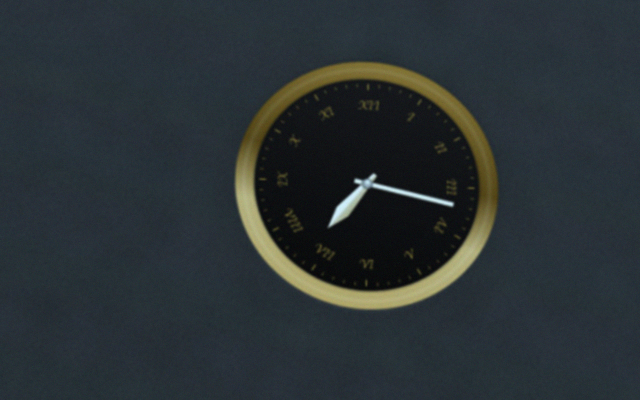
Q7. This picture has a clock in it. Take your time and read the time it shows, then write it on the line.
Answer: 7:17
